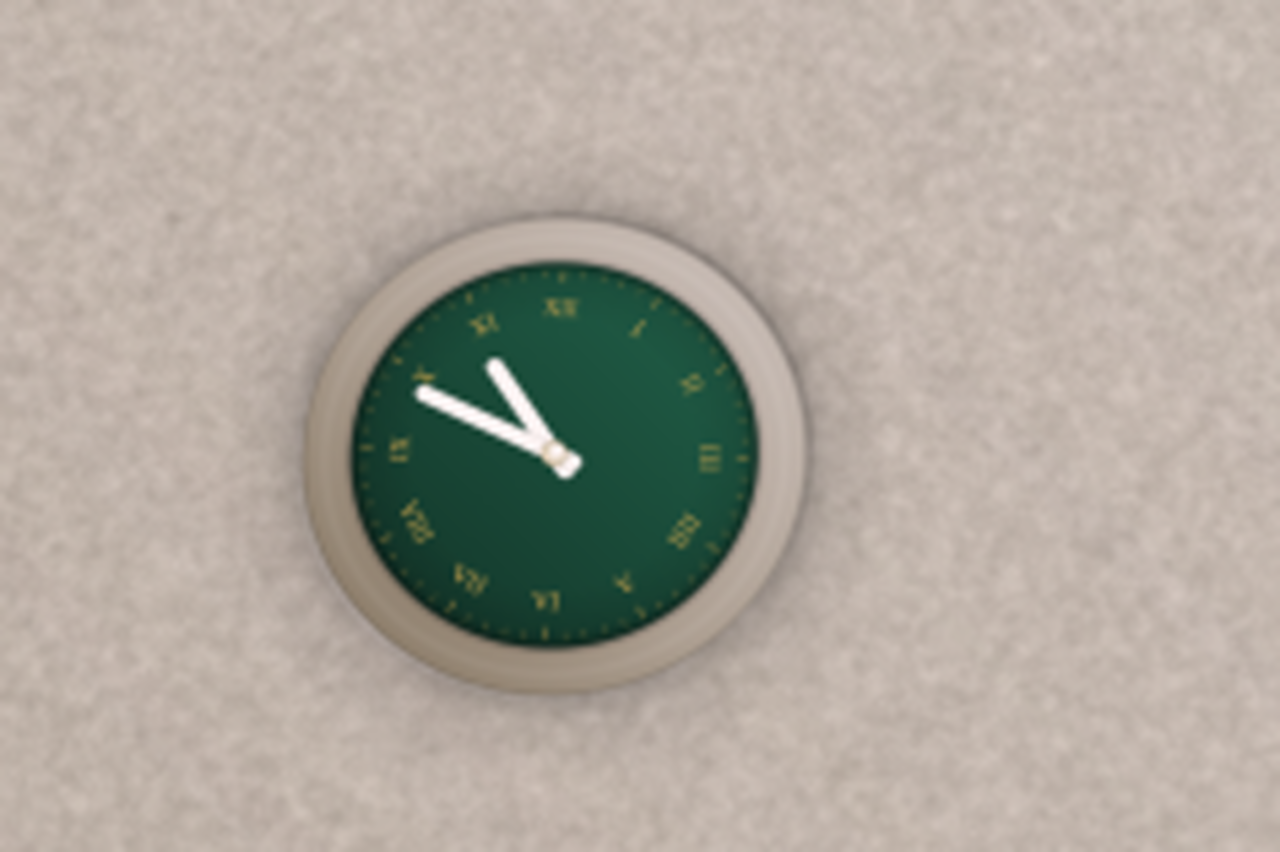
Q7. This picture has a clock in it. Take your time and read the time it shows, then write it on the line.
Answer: 10:49
